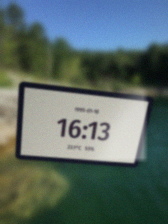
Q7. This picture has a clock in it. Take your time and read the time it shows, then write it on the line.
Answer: 16:13
